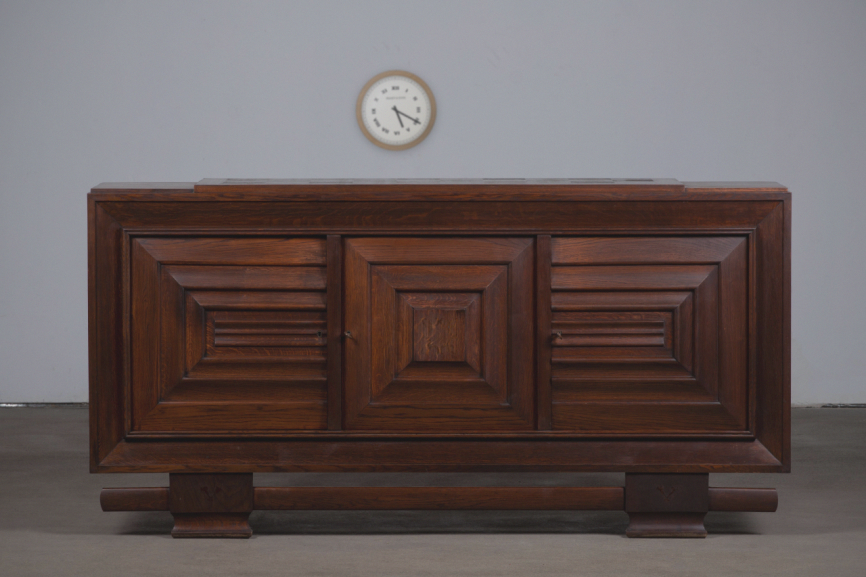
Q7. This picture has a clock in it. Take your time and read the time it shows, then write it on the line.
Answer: 5:20
